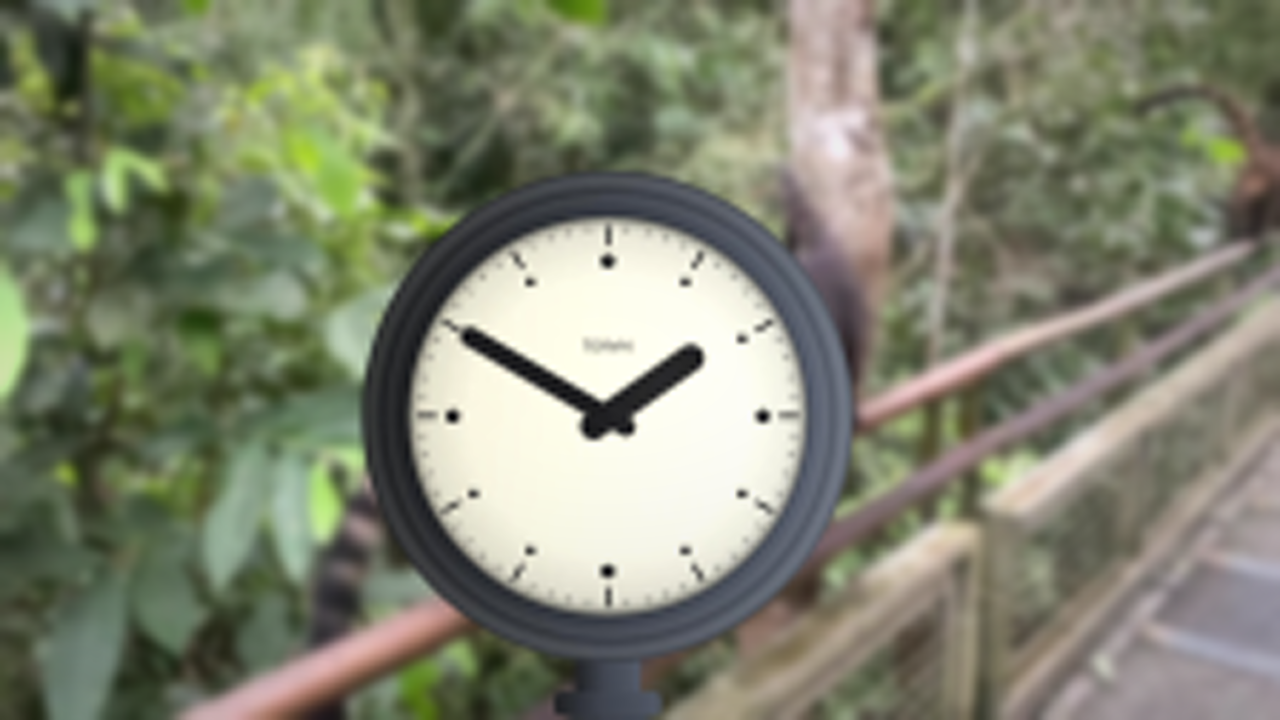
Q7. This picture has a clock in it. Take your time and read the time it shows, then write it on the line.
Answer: 1:50
